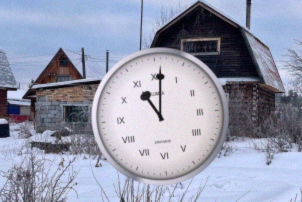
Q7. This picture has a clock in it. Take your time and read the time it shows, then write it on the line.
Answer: 11:01
